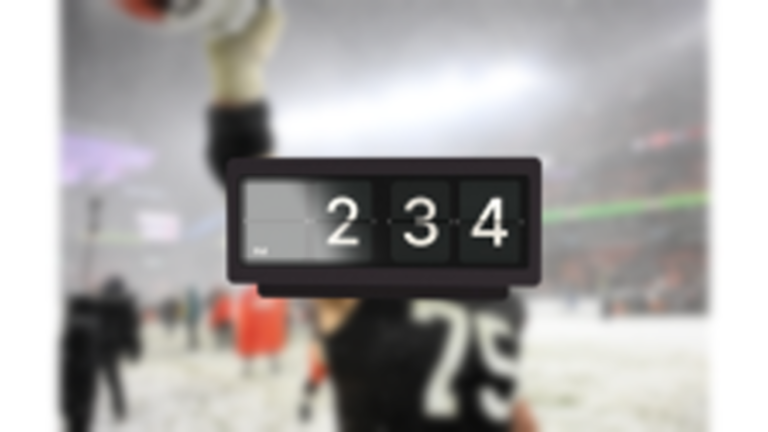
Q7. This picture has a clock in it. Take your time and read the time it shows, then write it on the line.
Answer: 2:34
